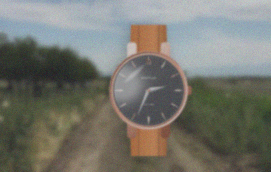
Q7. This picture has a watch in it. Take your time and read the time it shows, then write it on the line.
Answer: 2:34
